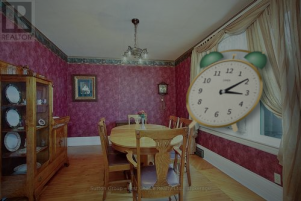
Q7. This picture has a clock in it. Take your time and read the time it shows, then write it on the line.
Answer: 3:09
